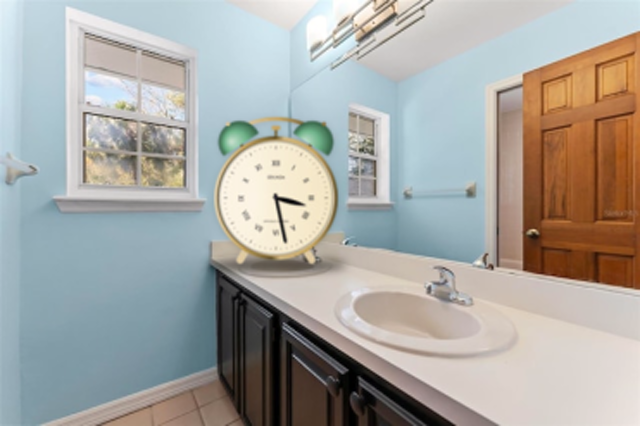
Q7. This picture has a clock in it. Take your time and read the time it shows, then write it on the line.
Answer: 3:28
